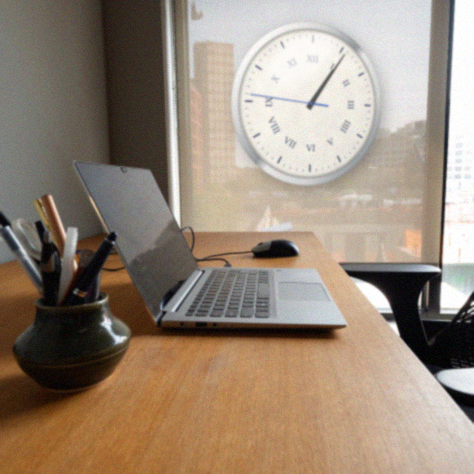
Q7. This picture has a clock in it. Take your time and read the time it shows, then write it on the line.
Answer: 1:05:46
